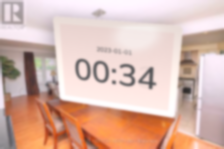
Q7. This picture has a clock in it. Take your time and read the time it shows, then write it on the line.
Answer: 0:34
